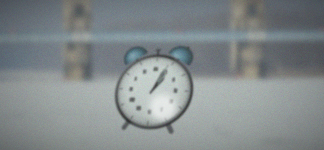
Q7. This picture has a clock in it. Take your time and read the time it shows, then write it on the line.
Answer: 1:04
